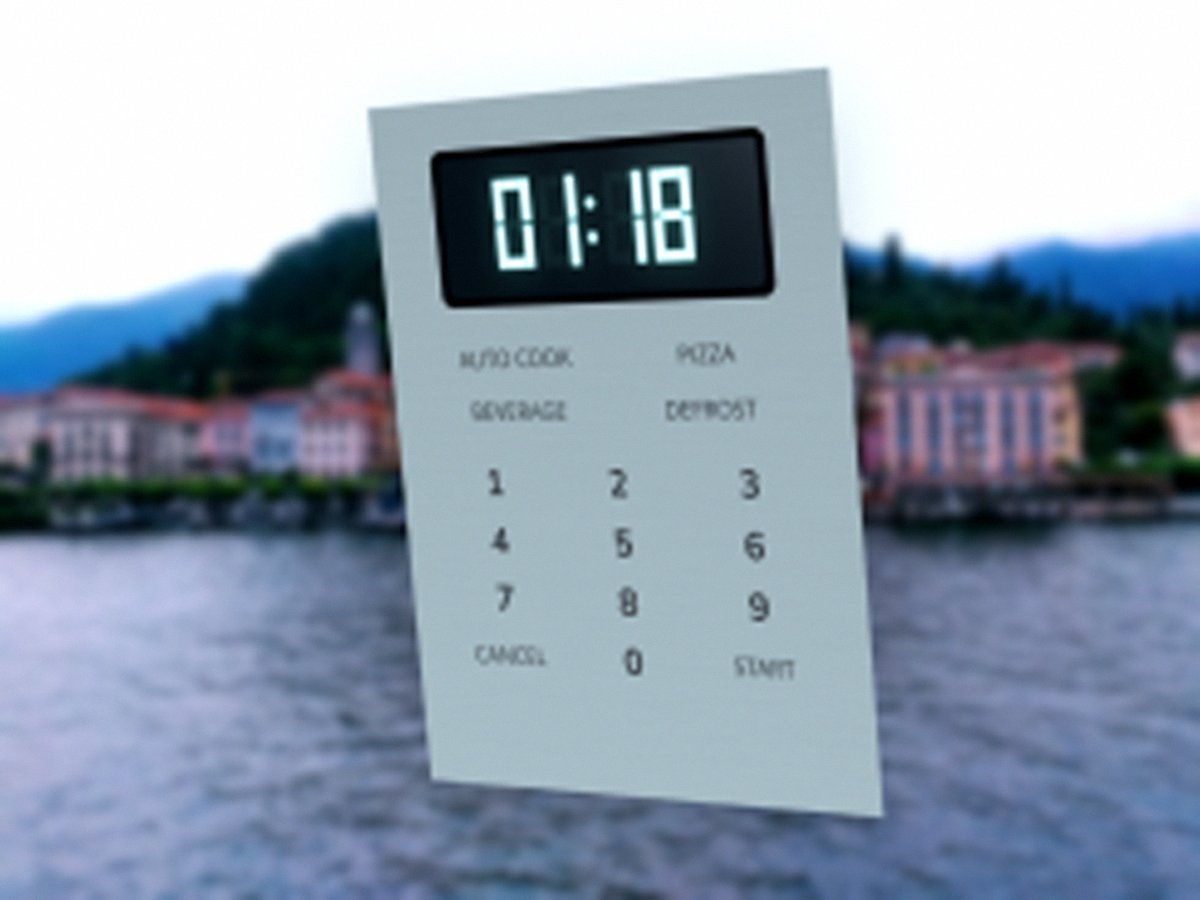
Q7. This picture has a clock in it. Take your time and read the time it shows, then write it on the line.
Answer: 1:18
